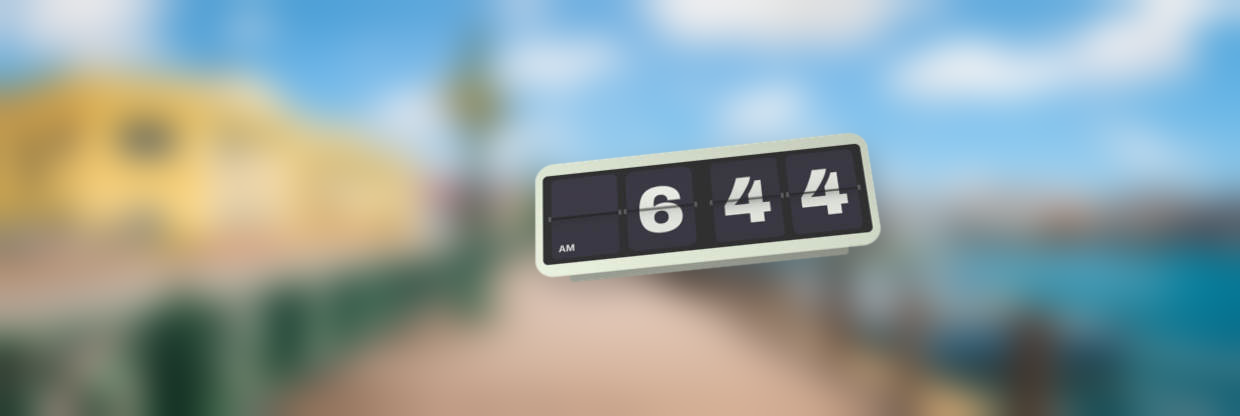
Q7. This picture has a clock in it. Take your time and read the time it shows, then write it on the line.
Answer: 6:44
